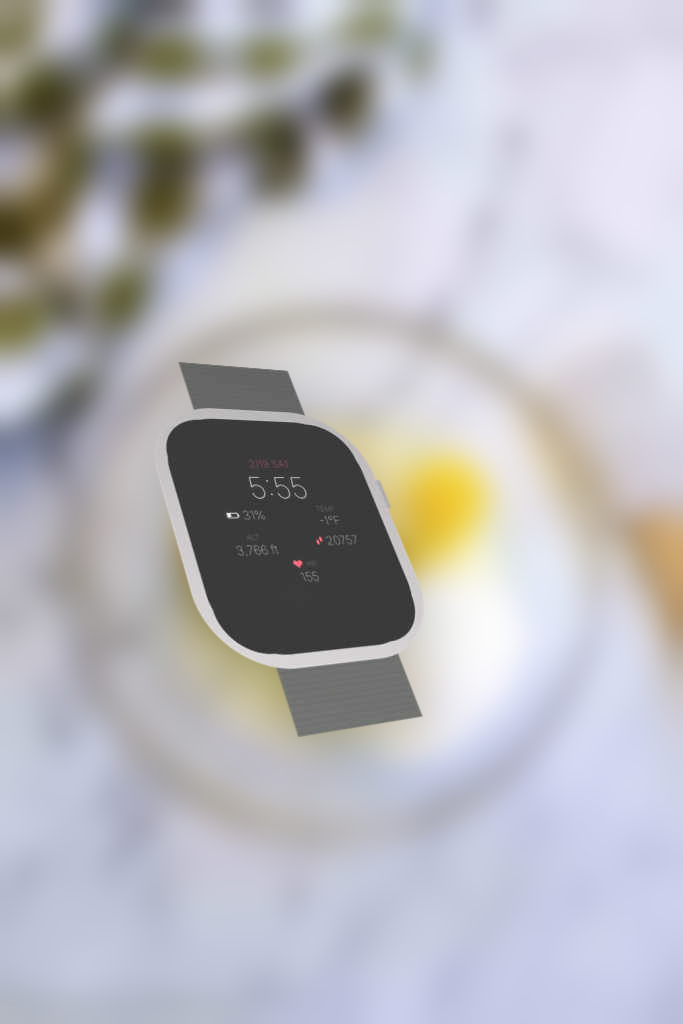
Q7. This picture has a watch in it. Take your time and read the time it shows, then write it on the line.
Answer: 5:55
